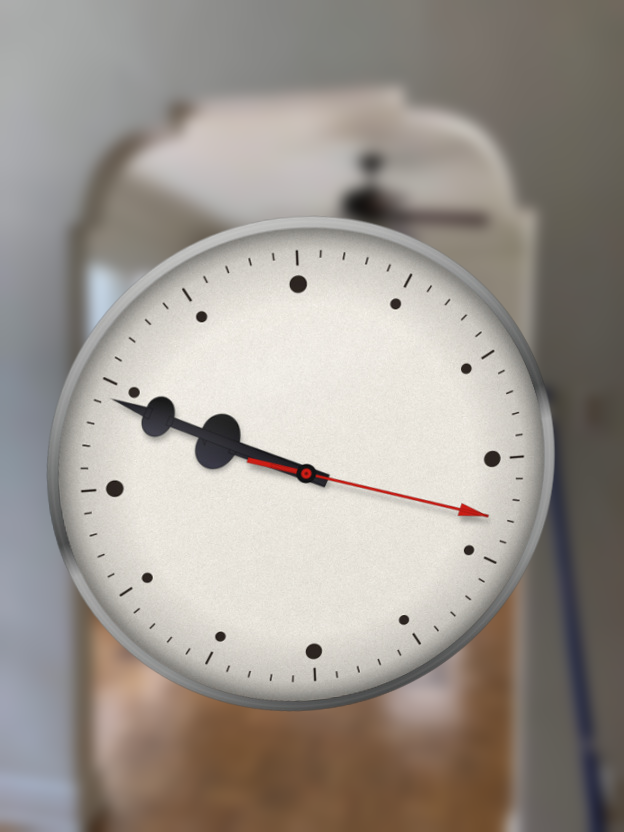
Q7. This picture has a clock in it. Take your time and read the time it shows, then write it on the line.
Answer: 9:49:18
